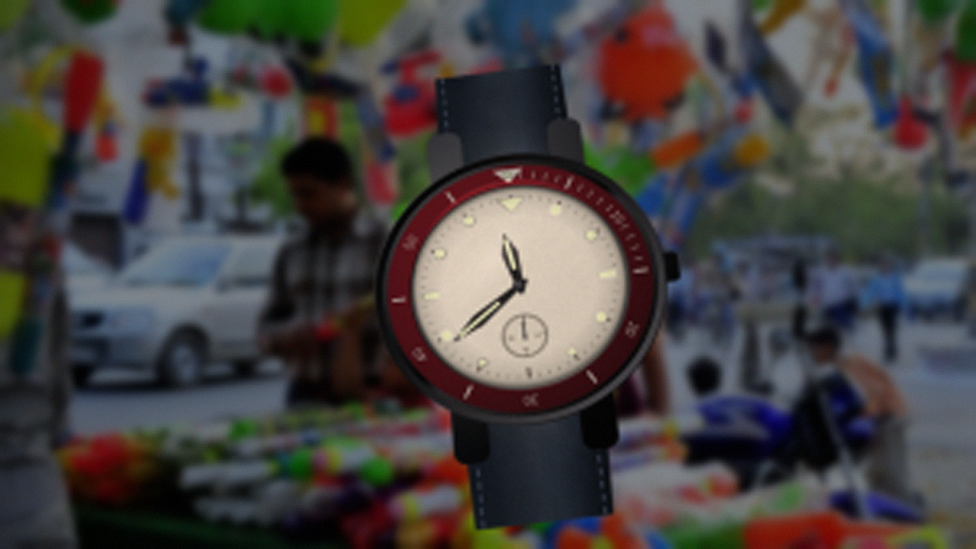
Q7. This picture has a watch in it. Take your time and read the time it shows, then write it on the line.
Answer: 11:39
